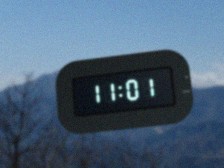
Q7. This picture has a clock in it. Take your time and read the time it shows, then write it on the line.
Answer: 11:01
